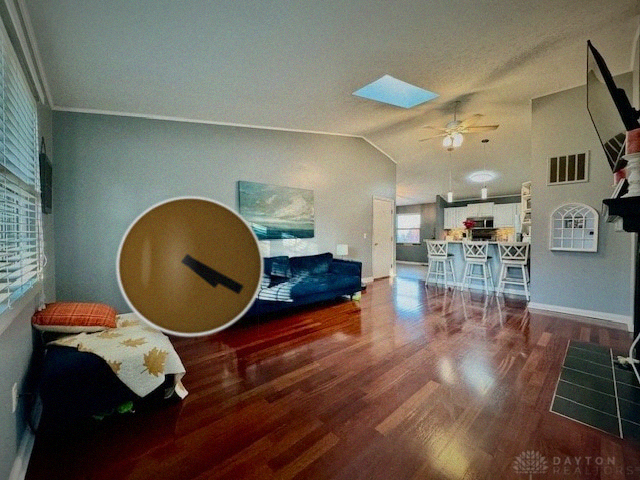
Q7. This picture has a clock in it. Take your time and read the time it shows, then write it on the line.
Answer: 4:20
